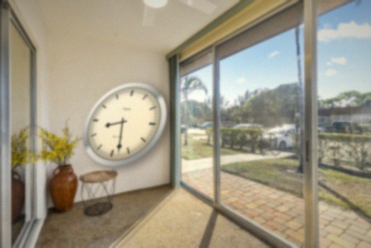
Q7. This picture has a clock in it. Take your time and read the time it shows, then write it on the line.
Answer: 8:28
